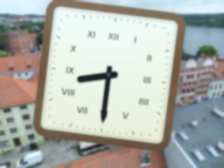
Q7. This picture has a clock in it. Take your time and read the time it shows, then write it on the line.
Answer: 8:30
